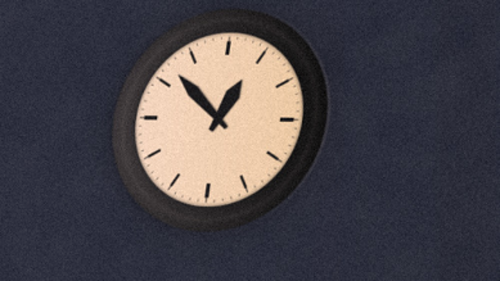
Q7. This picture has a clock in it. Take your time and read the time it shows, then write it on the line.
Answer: 12:52
